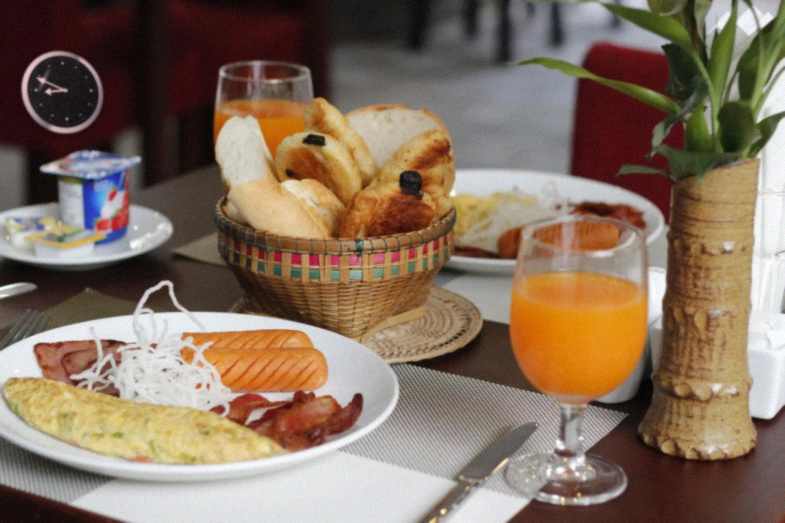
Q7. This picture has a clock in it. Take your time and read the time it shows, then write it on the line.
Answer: 8:49
